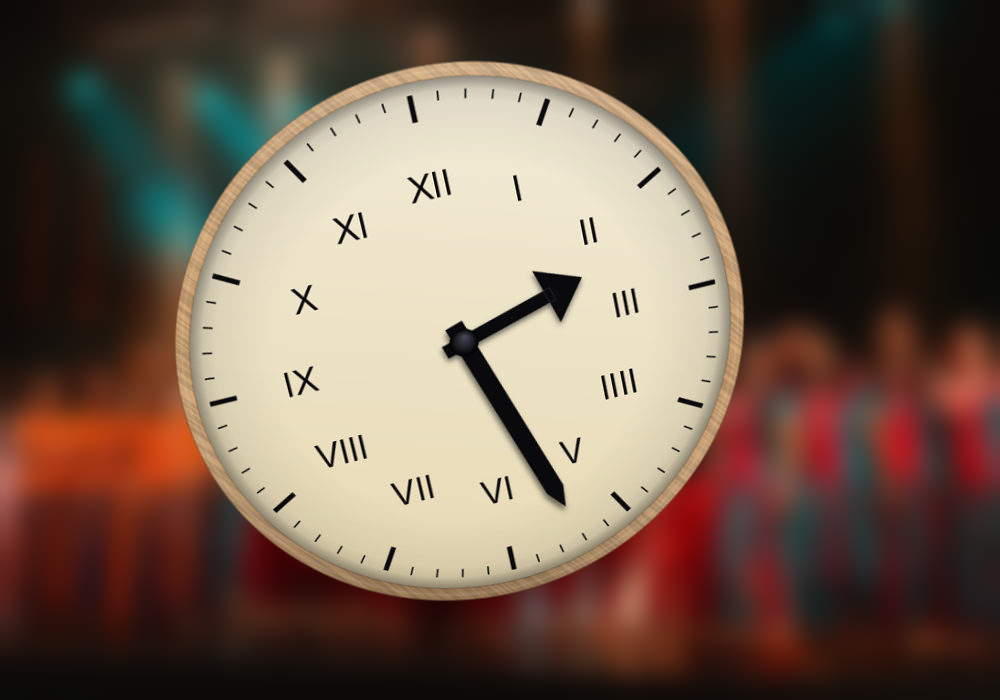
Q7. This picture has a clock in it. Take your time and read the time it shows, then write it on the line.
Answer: 2:27
